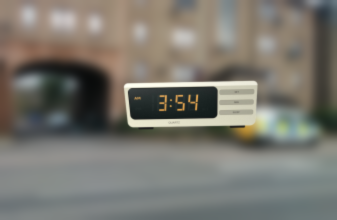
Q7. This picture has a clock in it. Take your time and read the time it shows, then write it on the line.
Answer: 3:54
